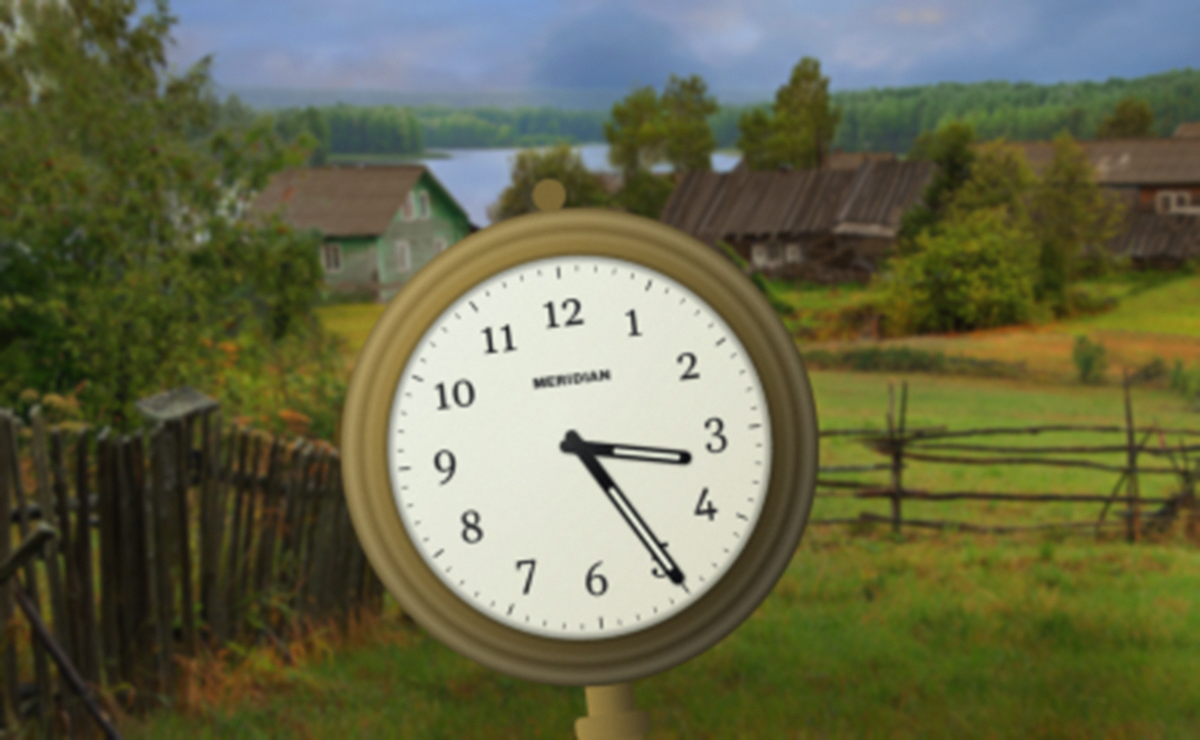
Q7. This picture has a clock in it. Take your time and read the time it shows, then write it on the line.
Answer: 3:25
